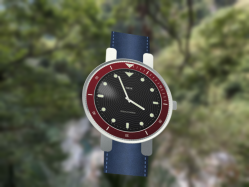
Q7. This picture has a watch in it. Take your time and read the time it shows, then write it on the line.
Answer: 3:56
